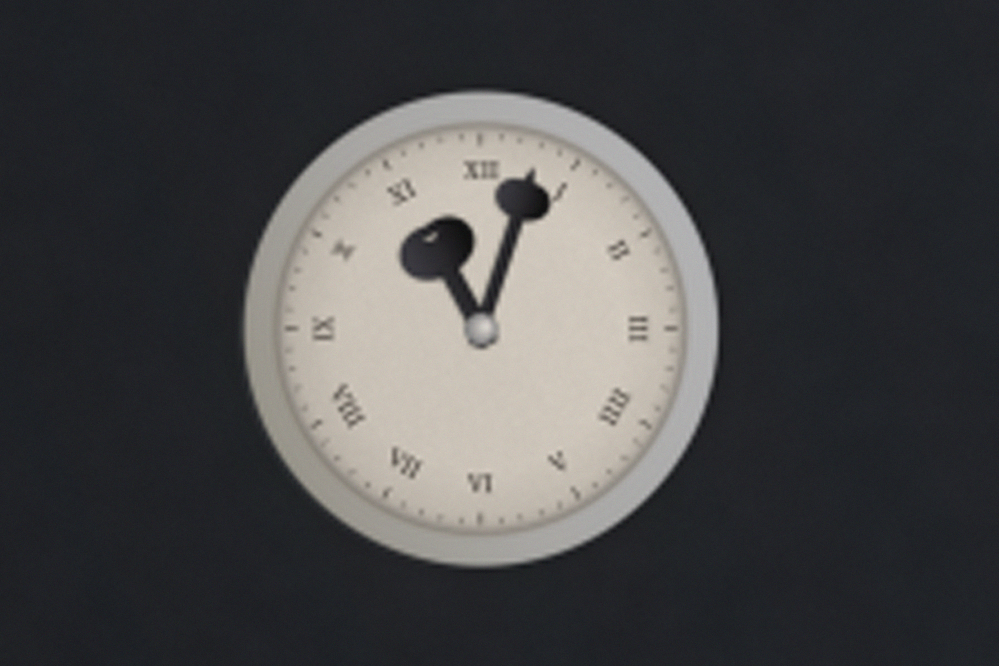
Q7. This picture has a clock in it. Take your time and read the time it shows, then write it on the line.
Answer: 11:03
